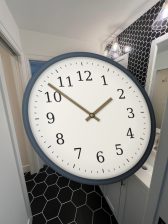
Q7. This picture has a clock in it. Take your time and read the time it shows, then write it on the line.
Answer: 1:52
